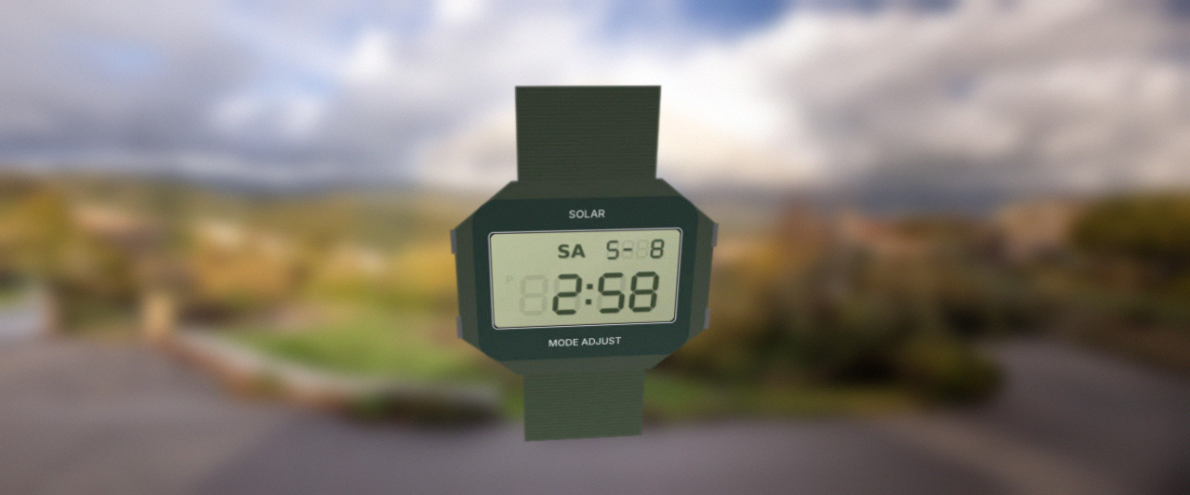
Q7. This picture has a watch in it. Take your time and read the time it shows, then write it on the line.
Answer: 2:58
